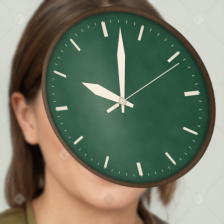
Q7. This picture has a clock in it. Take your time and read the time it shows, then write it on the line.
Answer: 10:02:11
